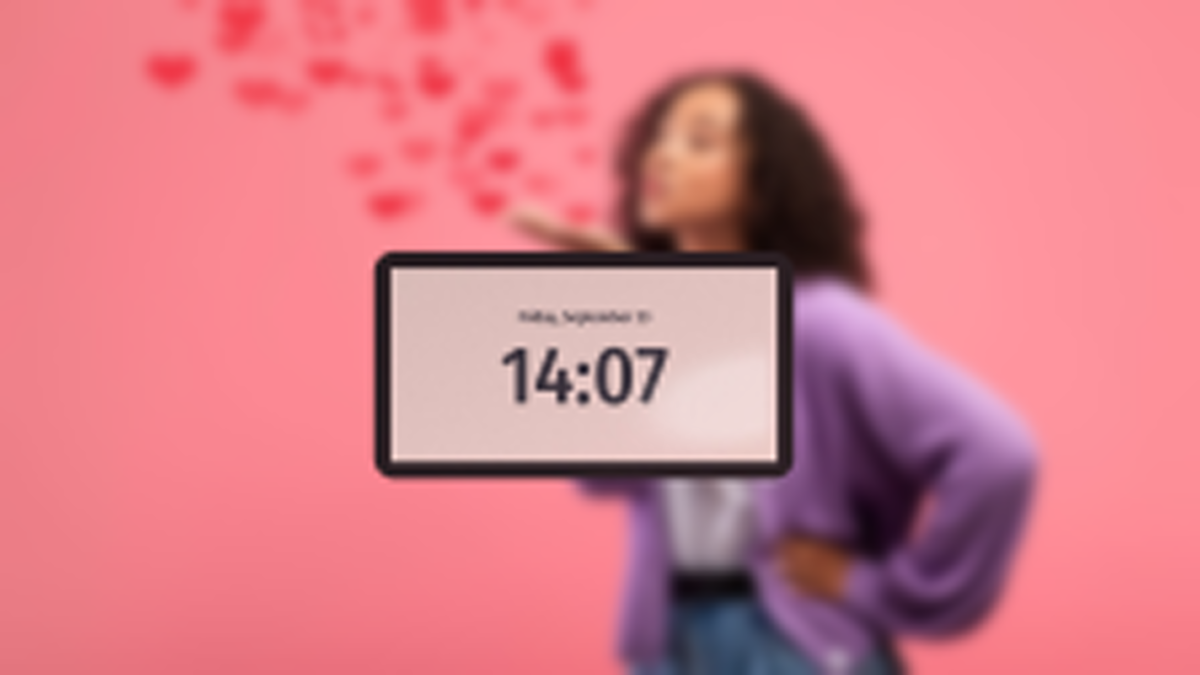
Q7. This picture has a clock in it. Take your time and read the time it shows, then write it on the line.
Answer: 14:07
